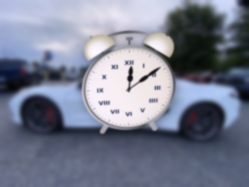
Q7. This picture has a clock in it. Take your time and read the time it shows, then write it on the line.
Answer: 12:09
